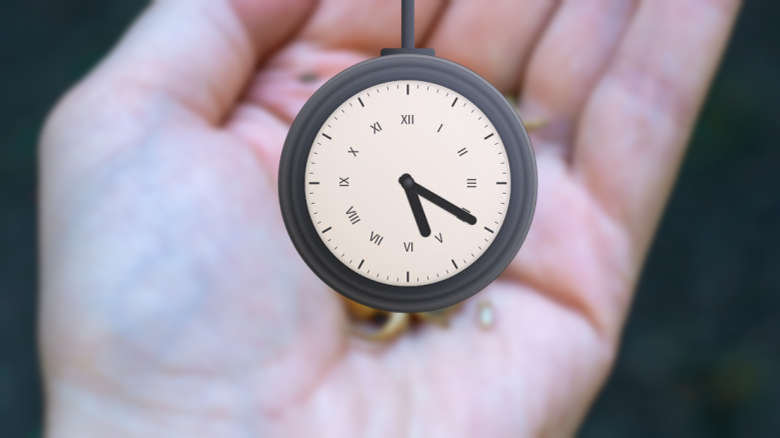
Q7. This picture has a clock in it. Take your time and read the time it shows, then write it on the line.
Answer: 5:20
